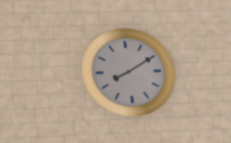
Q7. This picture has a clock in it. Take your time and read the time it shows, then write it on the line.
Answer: 8:10
